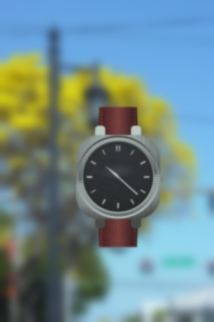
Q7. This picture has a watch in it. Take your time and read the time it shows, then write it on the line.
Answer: 10:22
